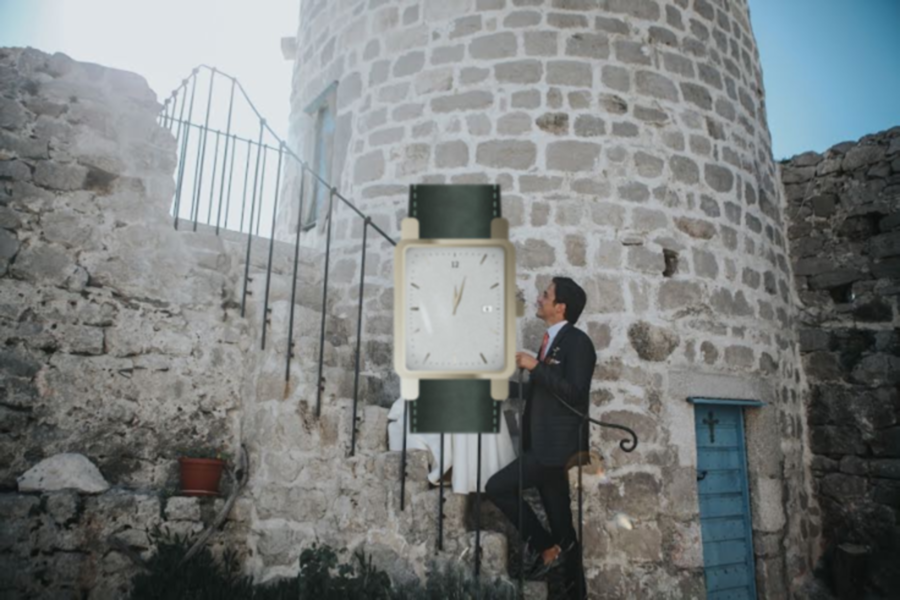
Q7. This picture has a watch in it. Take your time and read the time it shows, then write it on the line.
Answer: 12:03
